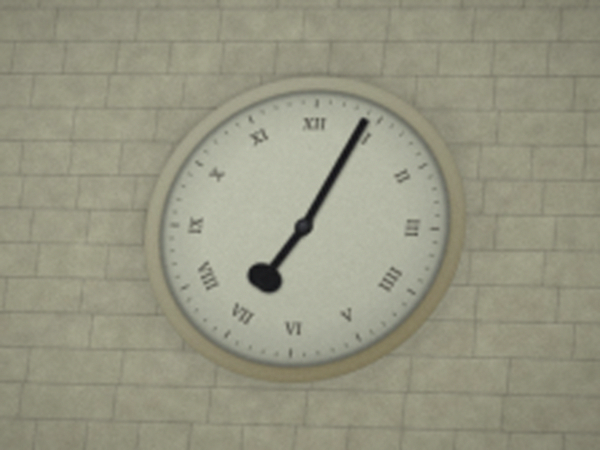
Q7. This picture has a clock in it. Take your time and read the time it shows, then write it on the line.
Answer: 7:04
